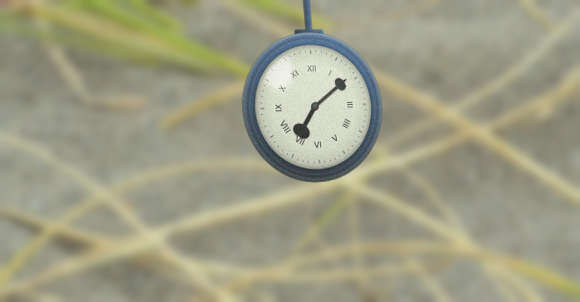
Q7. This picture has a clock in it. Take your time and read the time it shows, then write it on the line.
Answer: 7:09
